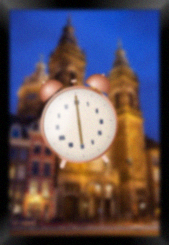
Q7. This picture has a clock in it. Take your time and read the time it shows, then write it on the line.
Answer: 6:00
